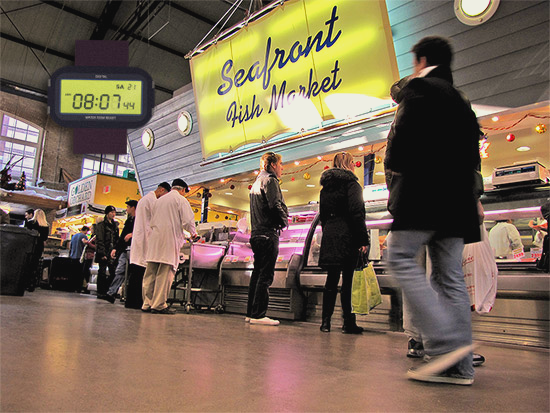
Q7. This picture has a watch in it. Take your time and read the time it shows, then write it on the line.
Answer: 8:07:44
